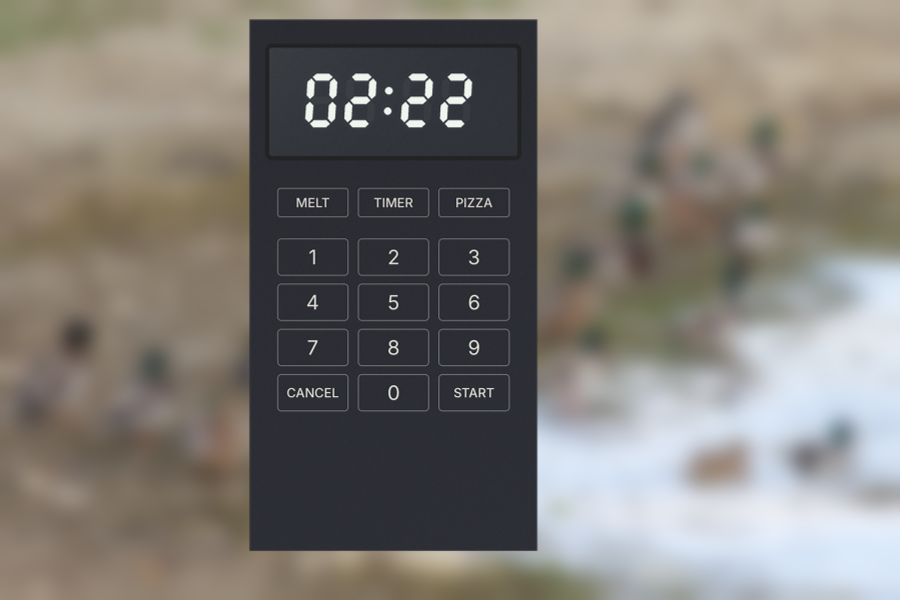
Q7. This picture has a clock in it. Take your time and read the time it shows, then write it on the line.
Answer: 2:22
